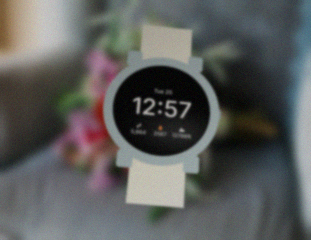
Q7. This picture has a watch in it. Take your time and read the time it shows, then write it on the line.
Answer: 12:57
